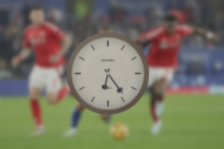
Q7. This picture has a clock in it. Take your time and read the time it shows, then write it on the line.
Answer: 6:24
